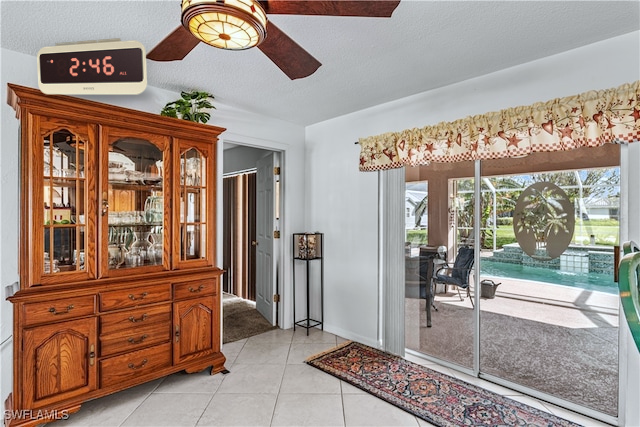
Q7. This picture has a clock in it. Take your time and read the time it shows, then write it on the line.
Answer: 2:46
